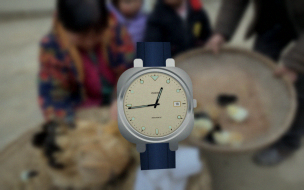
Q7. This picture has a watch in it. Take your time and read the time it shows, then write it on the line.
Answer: 12:44
